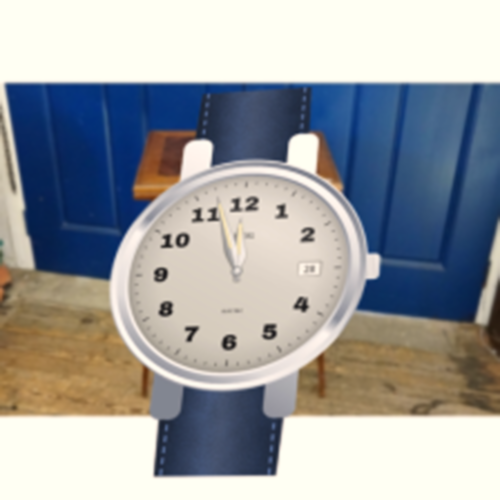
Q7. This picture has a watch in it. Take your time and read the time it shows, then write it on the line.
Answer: 11:57
